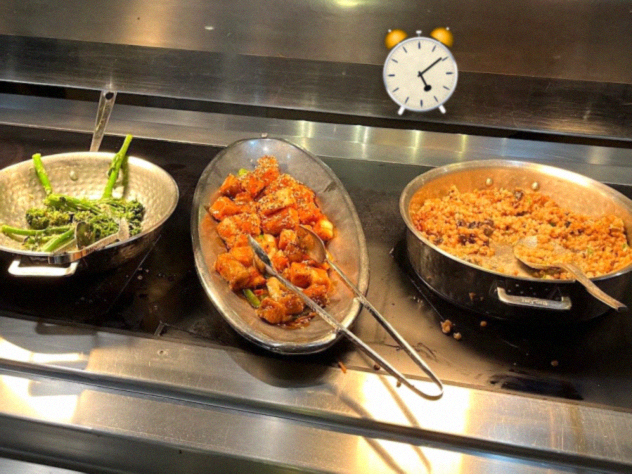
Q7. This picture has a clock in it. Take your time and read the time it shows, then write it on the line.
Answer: 5:09
